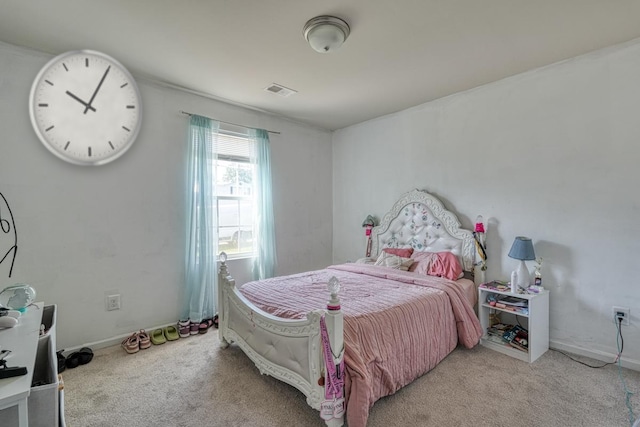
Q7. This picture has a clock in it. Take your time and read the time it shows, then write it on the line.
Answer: 10:05
